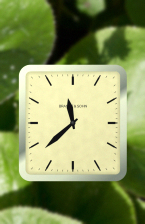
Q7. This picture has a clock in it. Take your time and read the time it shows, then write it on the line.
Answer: 11:38
